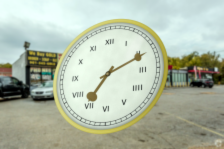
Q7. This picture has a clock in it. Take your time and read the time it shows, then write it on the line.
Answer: 7:11
